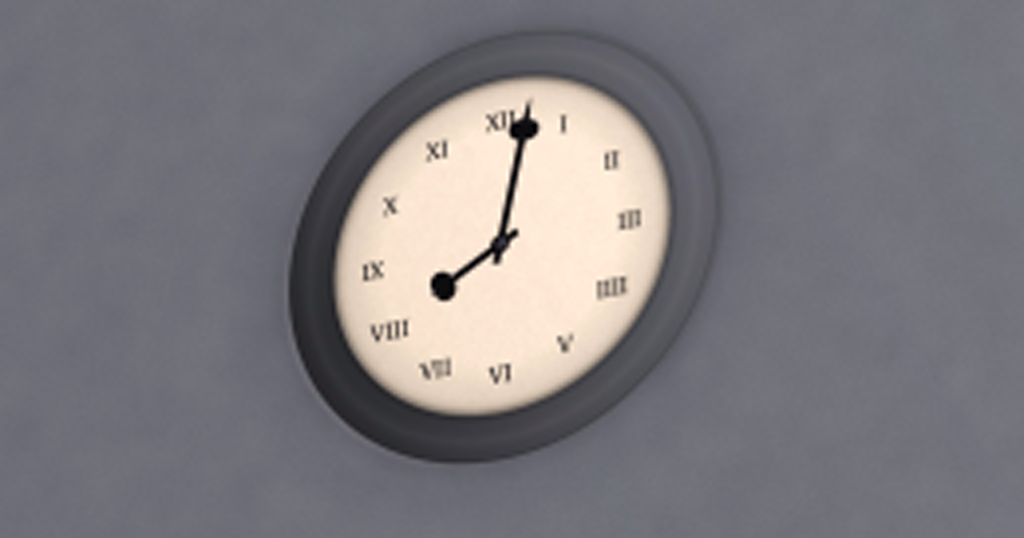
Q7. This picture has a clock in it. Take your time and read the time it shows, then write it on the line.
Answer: 8:02
